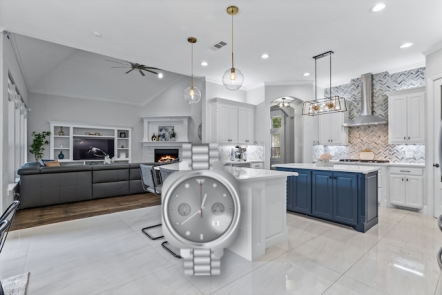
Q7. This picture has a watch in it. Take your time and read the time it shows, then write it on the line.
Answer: 12:39
